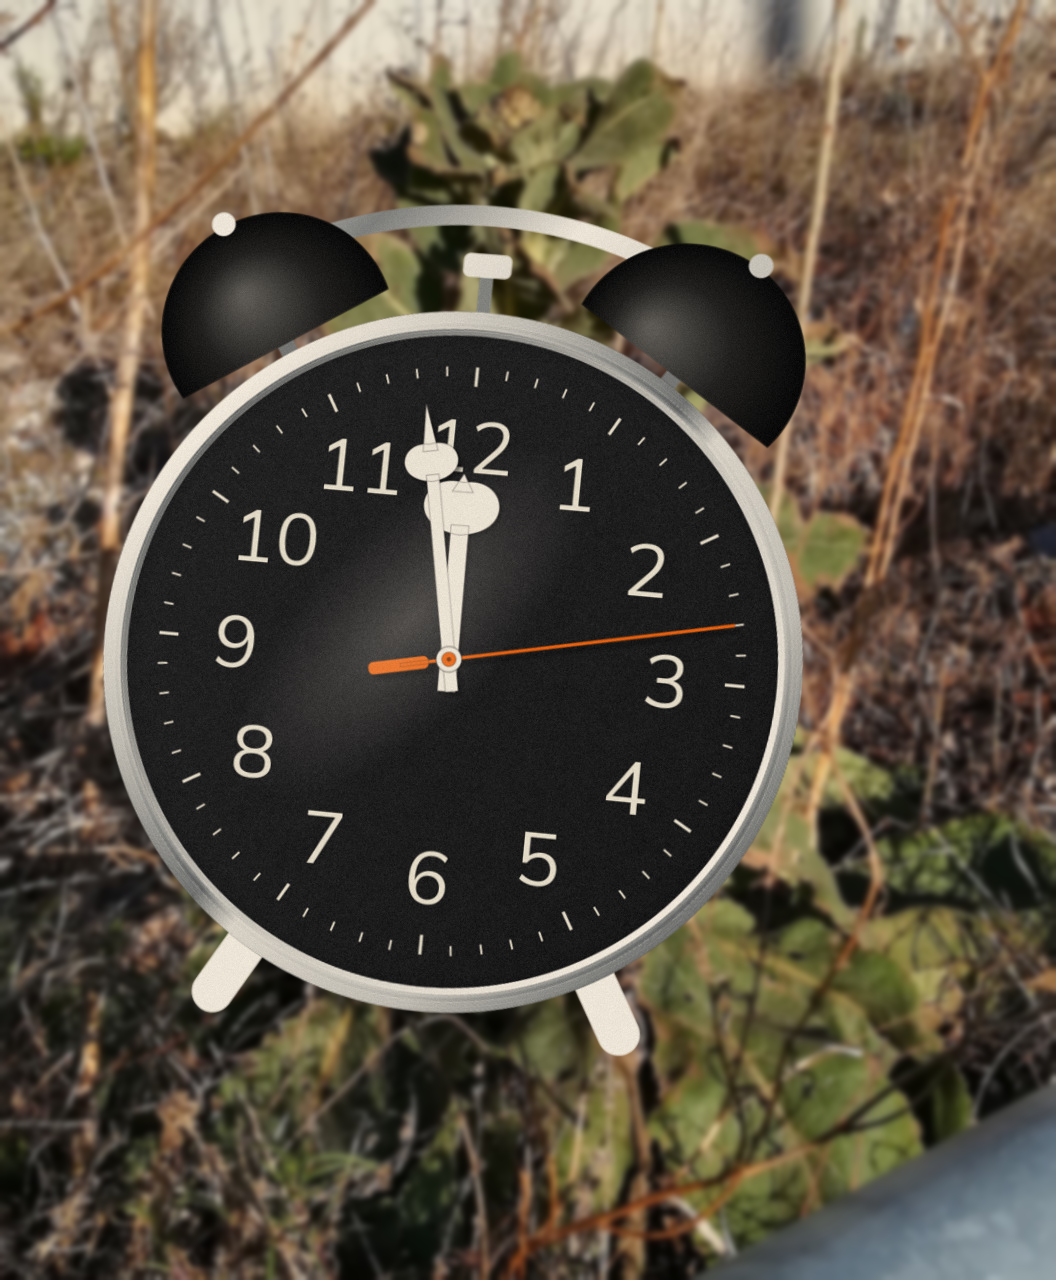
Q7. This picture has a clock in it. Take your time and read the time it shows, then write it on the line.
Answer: 11:58:13
